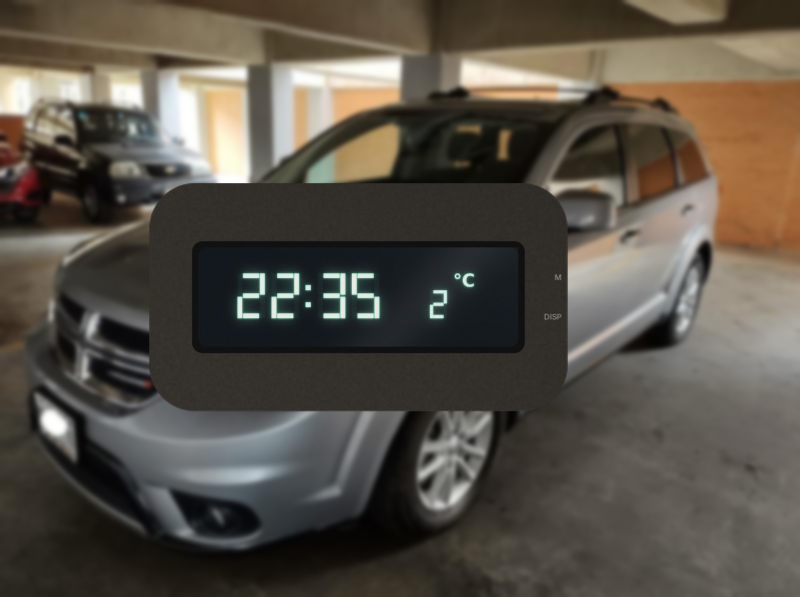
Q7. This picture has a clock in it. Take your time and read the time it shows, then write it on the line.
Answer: 22:35
